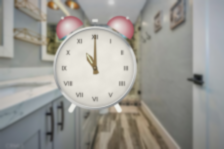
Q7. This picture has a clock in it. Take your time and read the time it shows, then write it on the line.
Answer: 11:00
